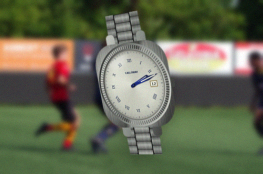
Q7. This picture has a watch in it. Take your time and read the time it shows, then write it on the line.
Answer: 2:12
